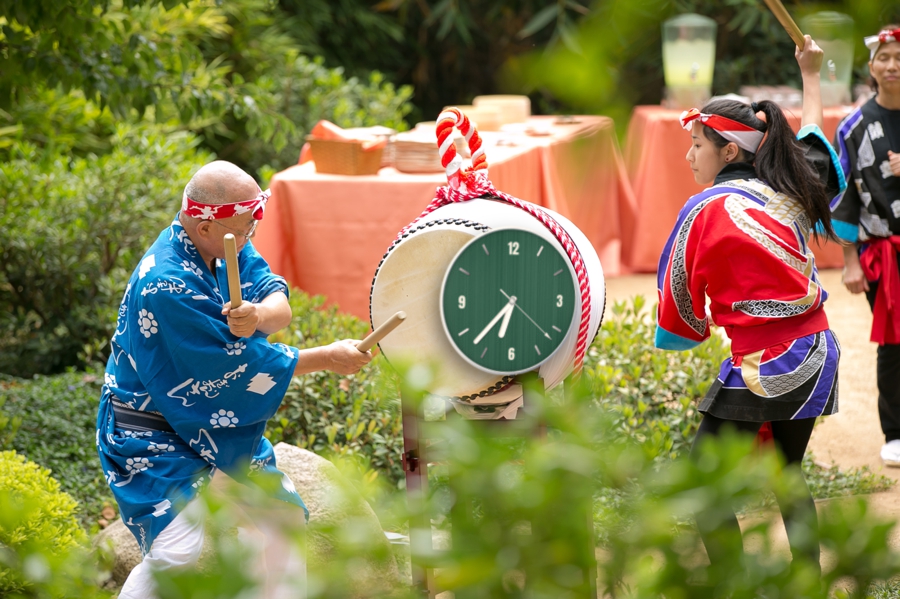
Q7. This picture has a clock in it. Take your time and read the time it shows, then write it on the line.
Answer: 6:37:22
